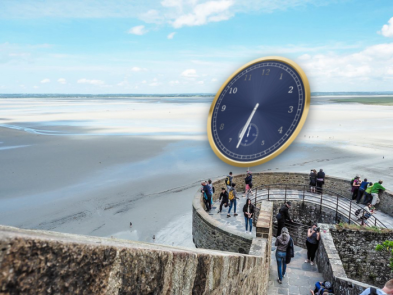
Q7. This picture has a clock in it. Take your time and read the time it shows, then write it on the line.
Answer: 6:32
